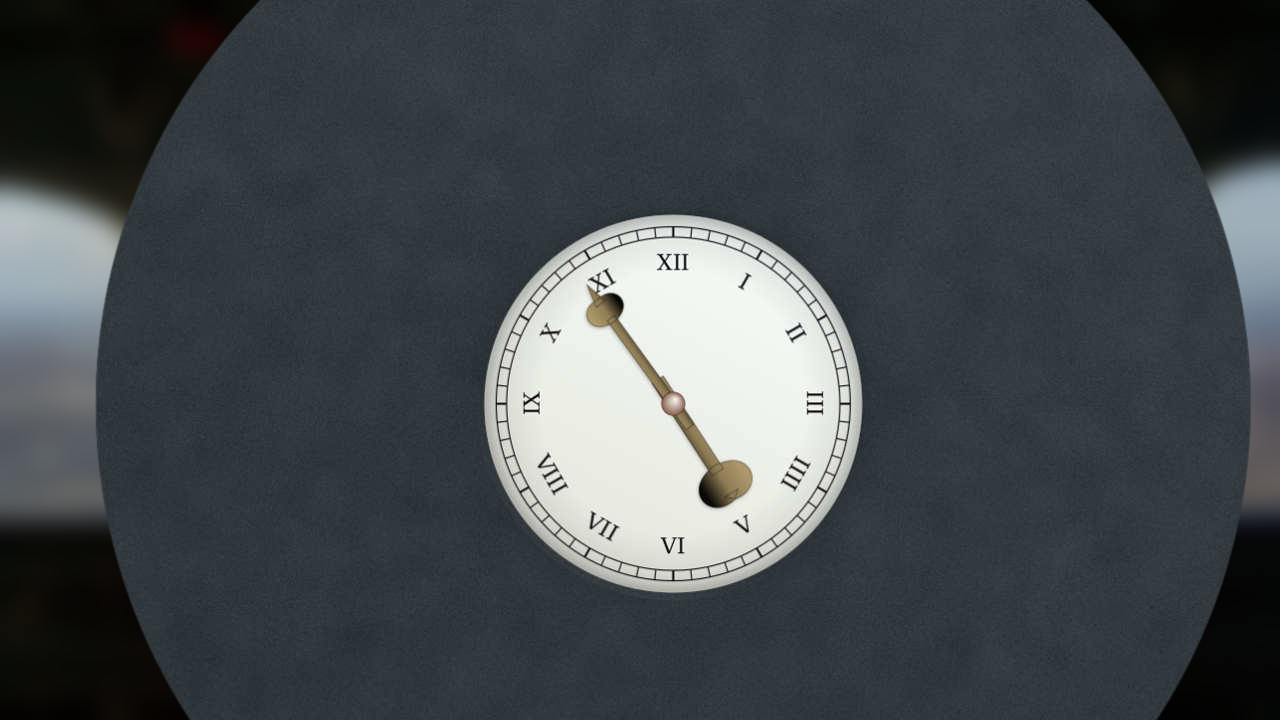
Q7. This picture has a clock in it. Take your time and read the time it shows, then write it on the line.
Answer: 4:54
